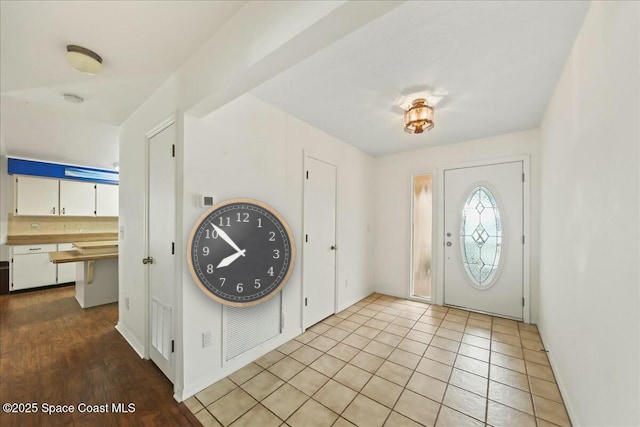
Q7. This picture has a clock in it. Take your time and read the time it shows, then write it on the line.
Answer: 7:52
